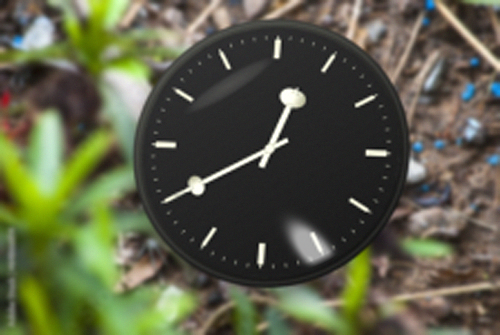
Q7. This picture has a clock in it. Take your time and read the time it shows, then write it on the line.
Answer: 12:40
